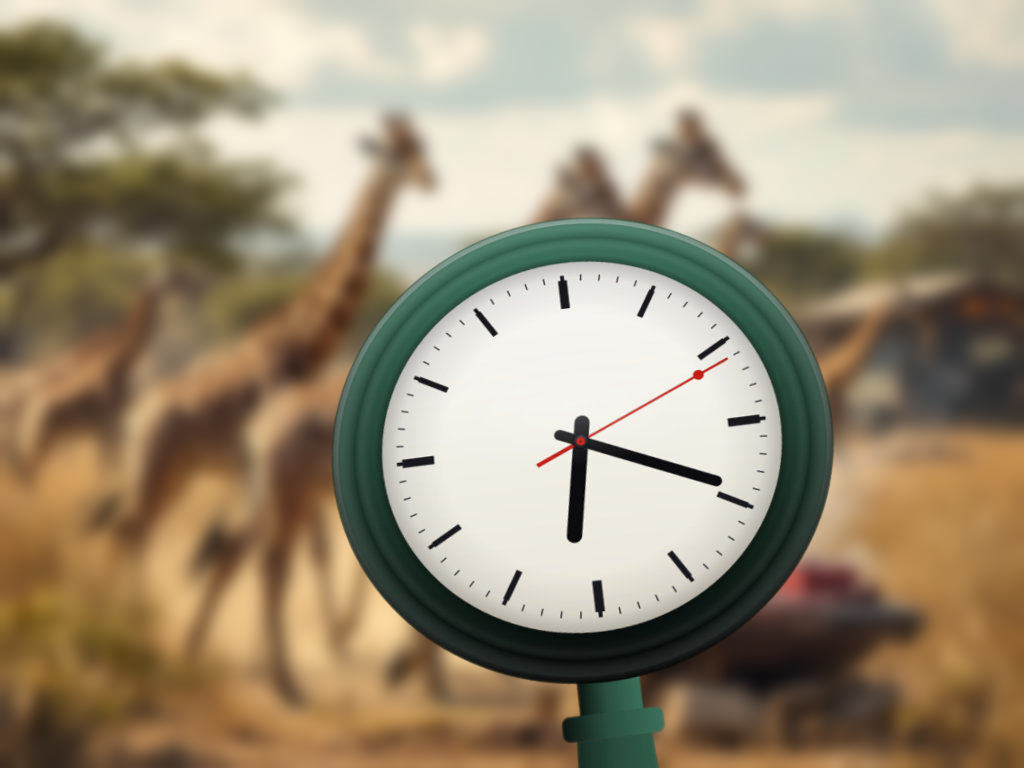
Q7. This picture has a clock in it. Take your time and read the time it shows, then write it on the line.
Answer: 6:19:11
